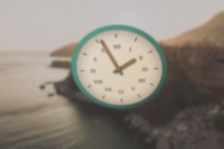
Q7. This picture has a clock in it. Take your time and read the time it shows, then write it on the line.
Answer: 1:56
